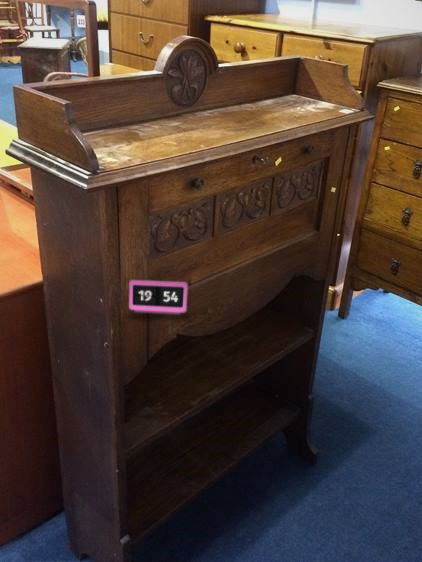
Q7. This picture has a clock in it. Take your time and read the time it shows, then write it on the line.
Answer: 19:54
